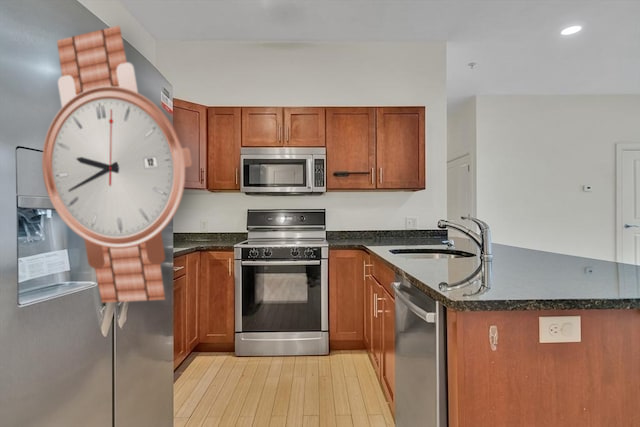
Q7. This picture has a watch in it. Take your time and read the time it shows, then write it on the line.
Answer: 9:42:02
